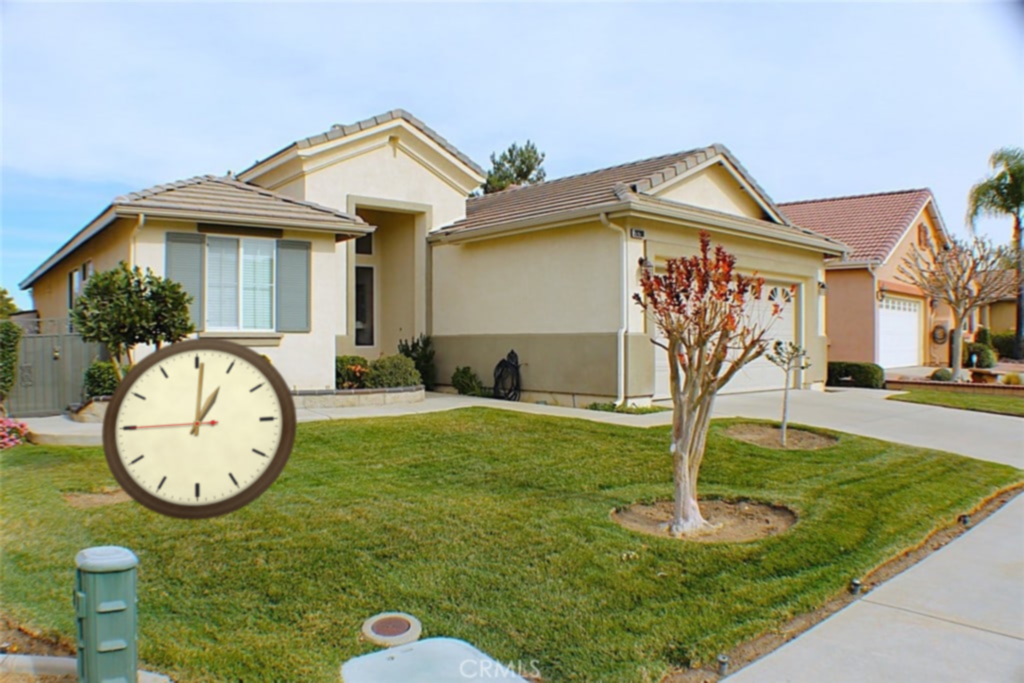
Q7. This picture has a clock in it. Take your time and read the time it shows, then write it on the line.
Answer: 1:00:45
